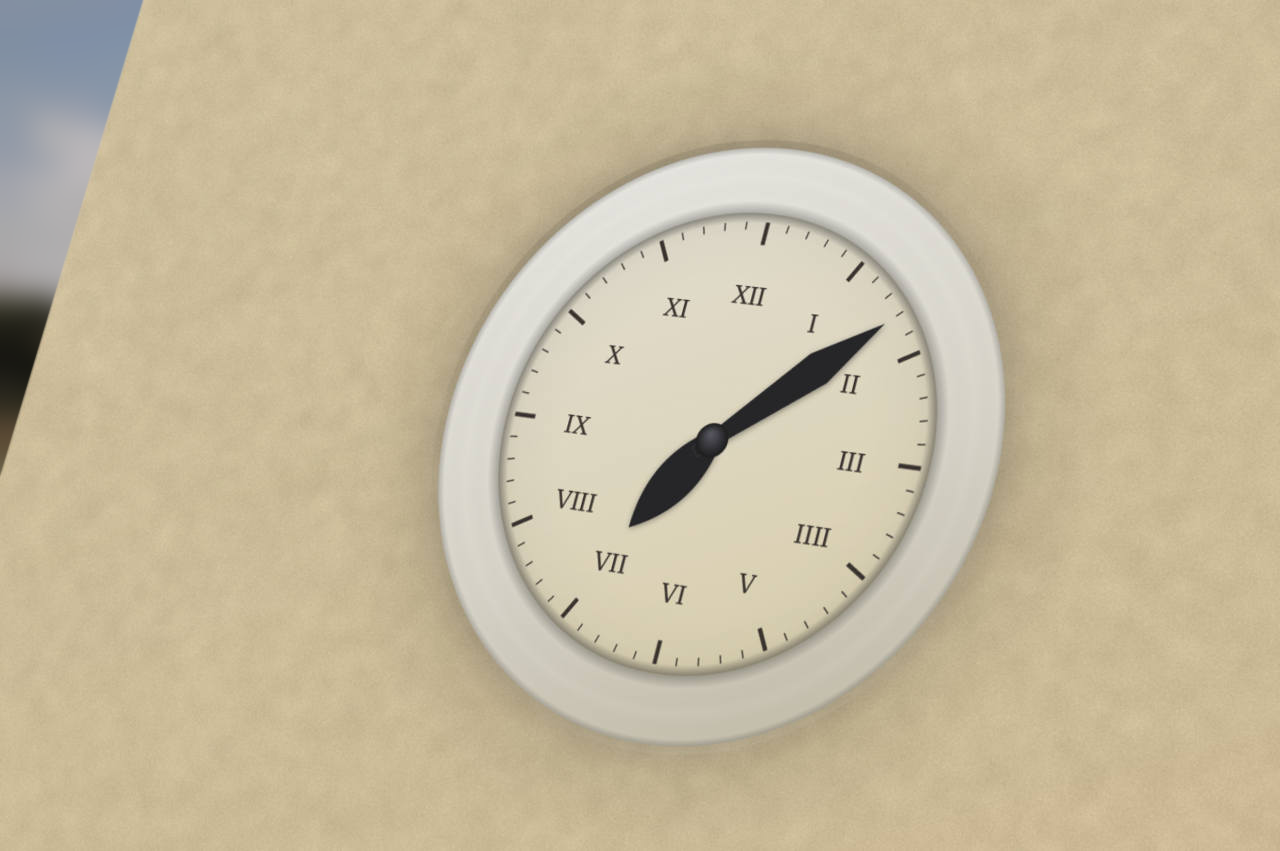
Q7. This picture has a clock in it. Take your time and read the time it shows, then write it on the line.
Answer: 7:08
